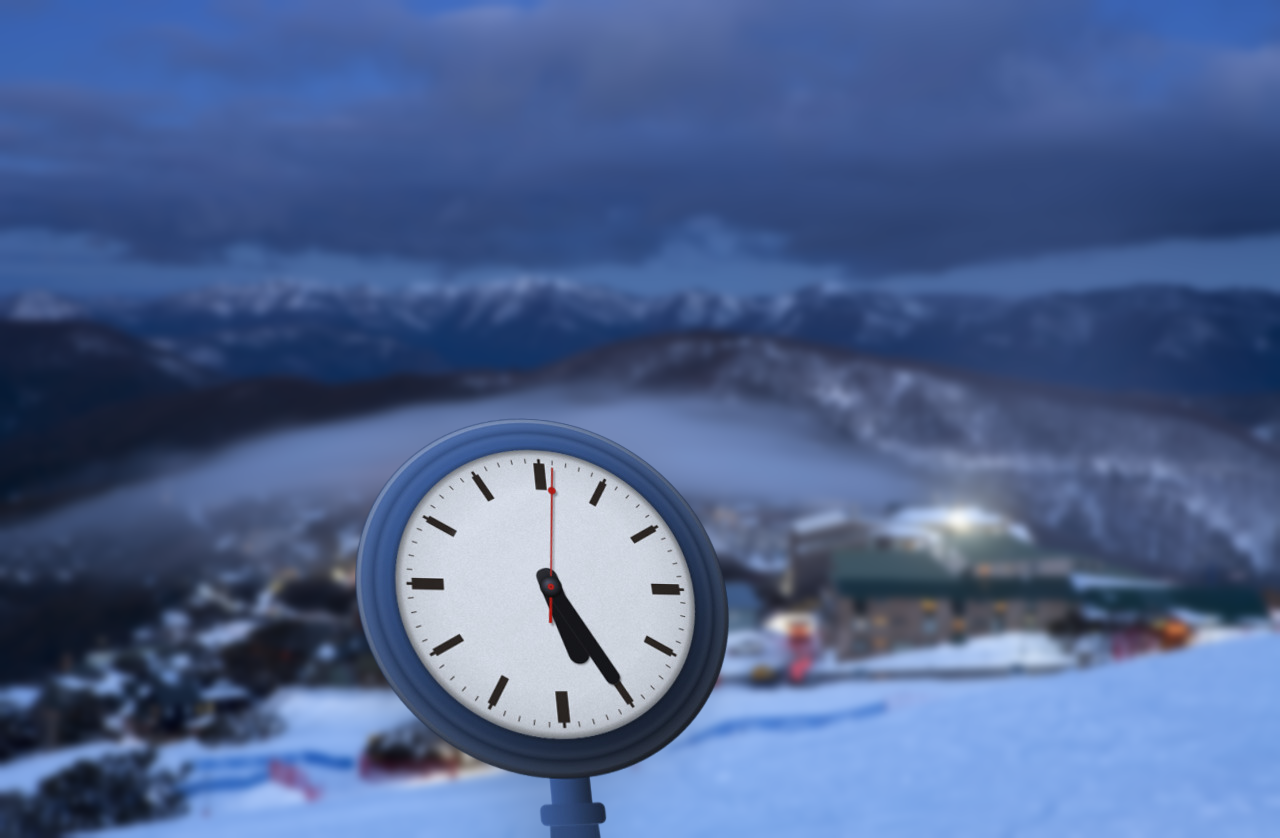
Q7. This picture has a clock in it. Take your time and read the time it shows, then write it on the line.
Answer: 5:25:01
